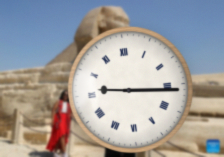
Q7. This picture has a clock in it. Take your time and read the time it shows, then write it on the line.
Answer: 9:16
